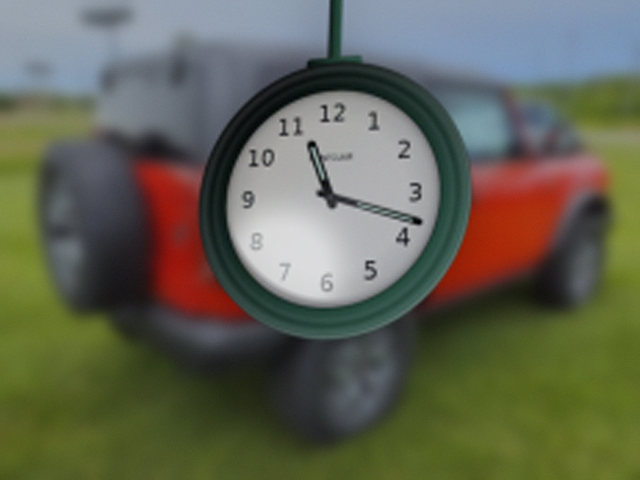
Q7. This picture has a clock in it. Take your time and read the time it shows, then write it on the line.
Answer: 11:18
